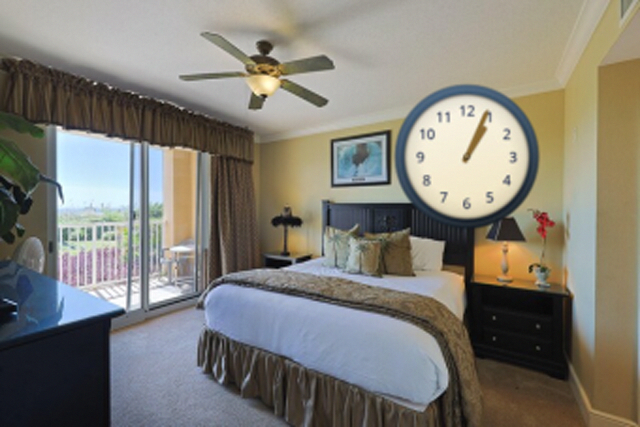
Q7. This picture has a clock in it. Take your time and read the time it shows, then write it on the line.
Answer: 1:04
